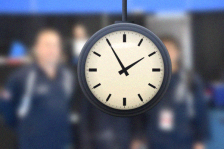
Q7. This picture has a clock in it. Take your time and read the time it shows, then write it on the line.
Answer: 1:55
